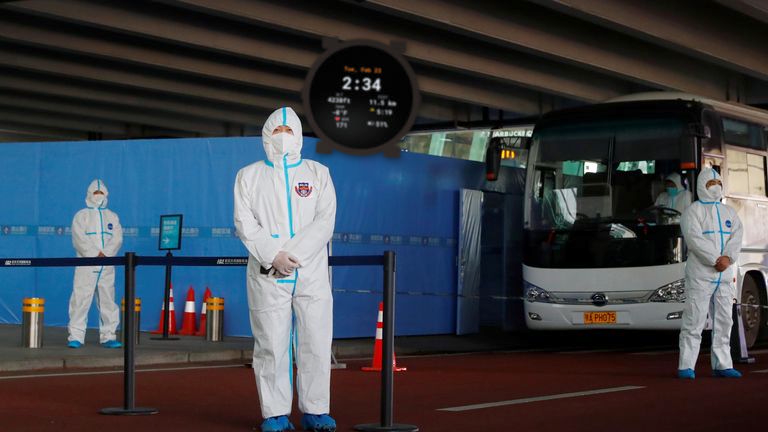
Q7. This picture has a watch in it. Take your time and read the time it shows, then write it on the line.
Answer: 2:34
